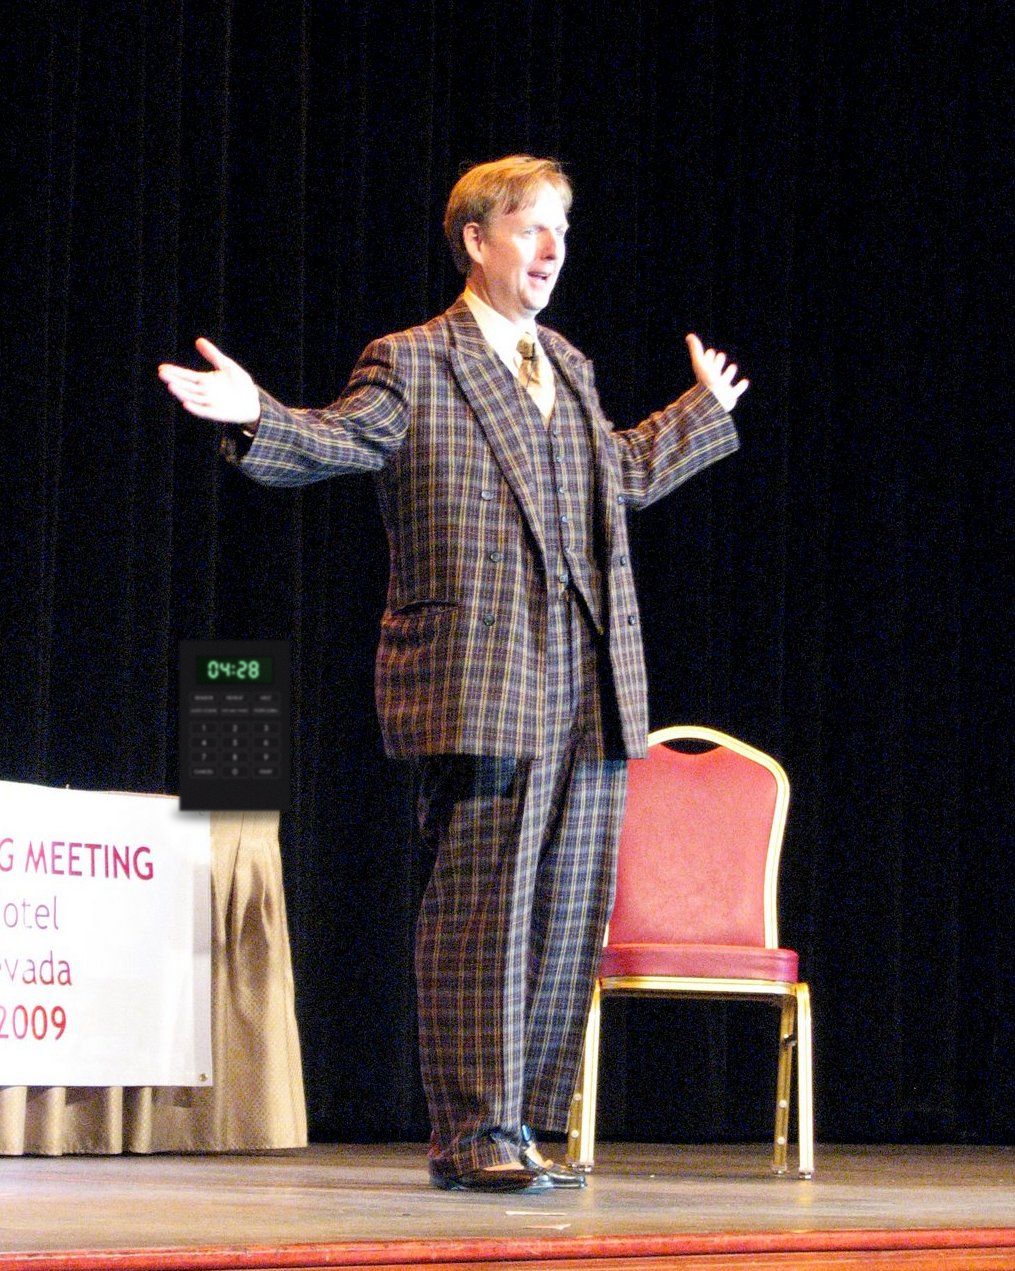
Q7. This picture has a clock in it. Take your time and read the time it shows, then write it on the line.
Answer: 4:28
